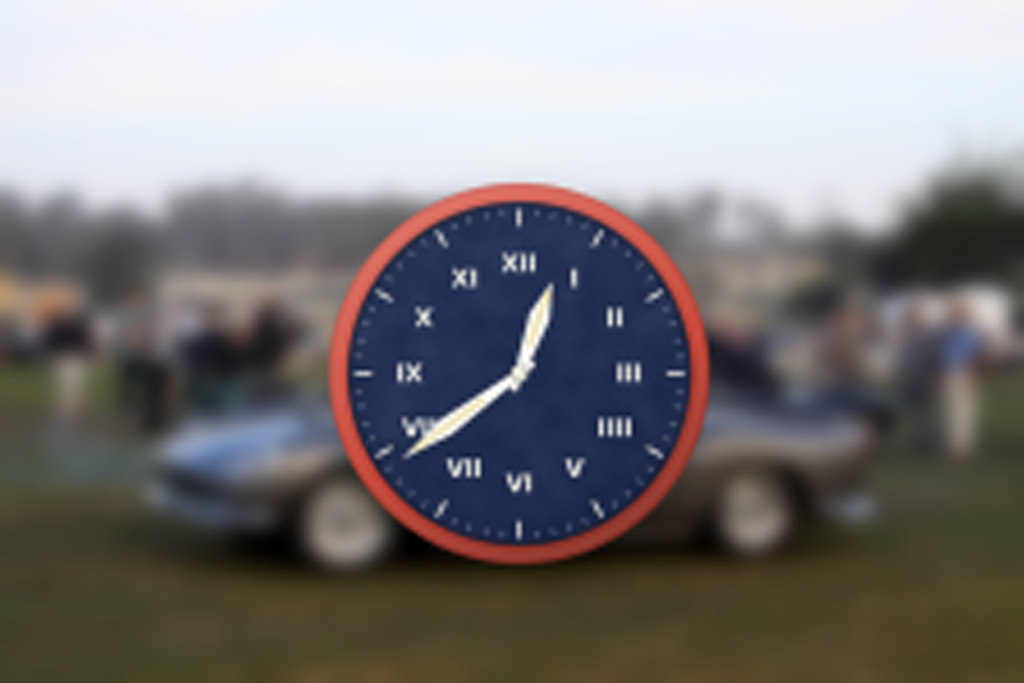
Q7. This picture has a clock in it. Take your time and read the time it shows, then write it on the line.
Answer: 12:39
